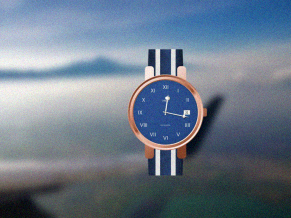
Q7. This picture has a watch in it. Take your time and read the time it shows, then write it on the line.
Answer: 12:17
